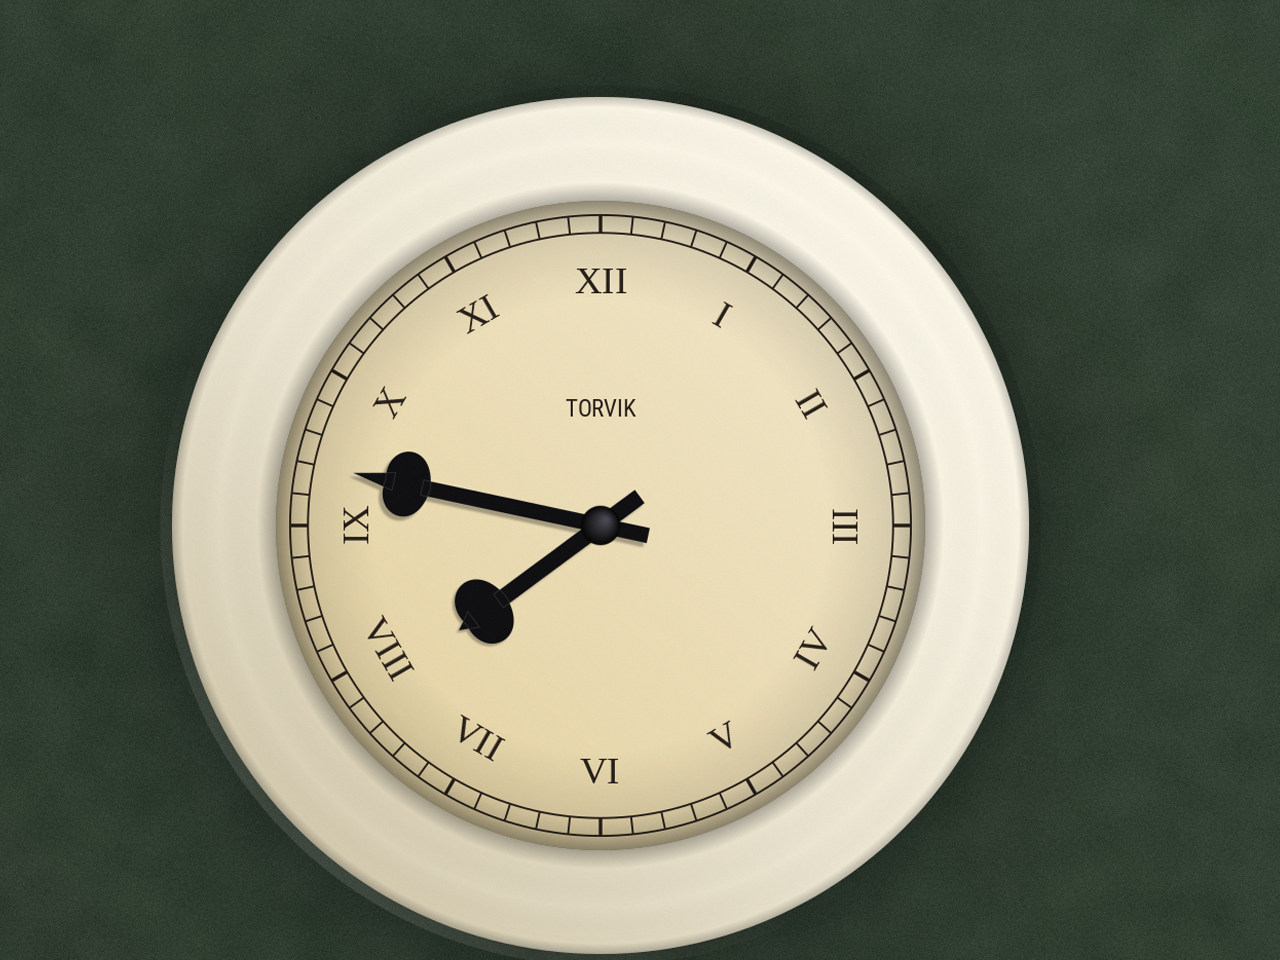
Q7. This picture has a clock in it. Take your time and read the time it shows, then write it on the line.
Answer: 7:47
